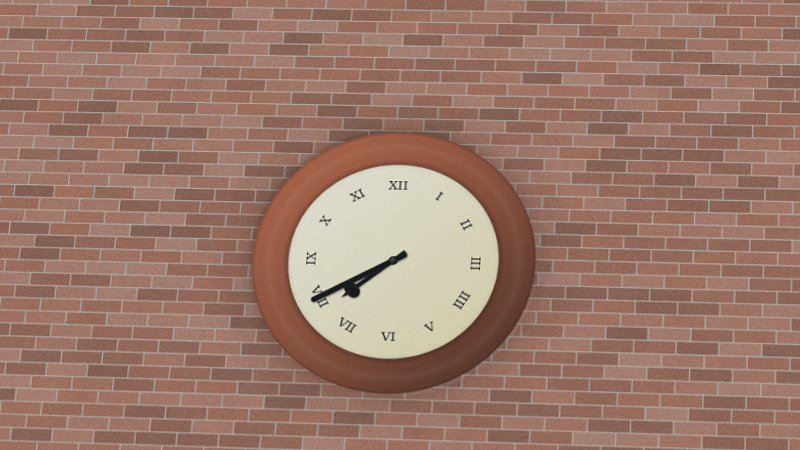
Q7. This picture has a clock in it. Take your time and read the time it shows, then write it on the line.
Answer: 7:40
